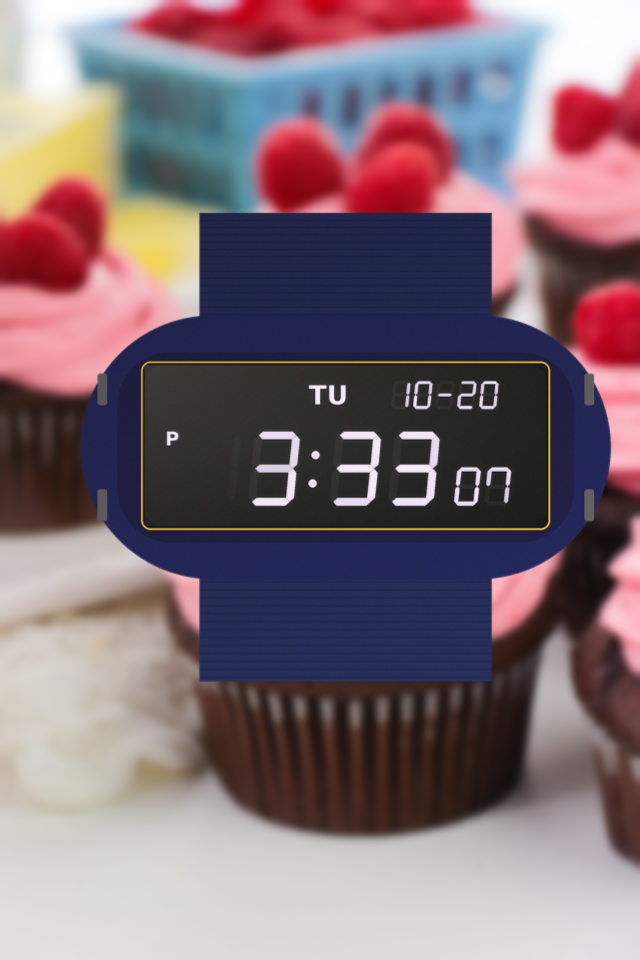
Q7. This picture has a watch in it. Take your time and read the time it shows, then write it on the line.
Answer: 3:33:07
